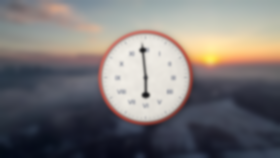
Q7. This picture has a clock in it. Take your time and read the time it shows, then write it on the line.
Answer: 5:59
